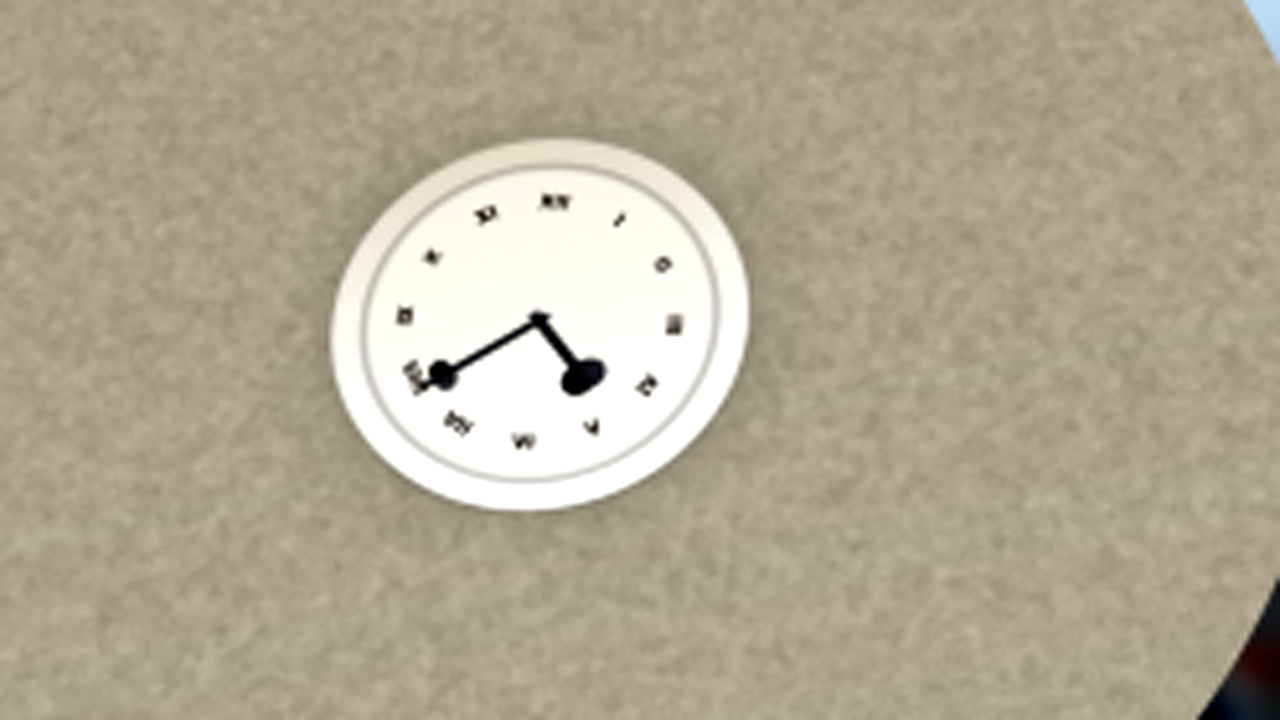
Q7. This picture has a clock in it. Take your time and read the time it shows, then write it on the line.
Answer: 4:39
